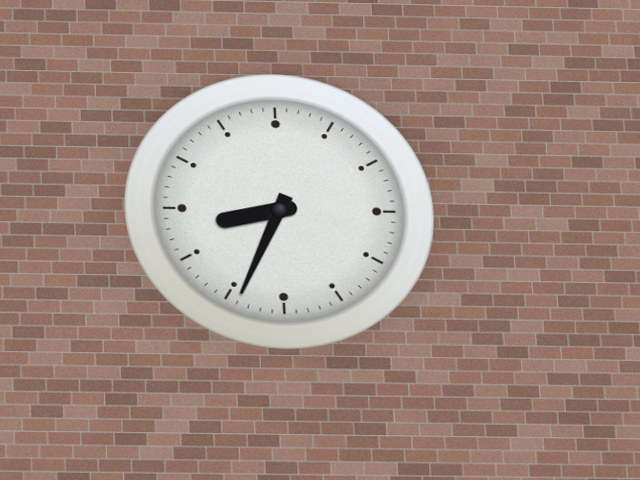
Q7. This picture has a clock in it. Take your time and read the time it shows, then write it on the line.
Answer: 8:34
